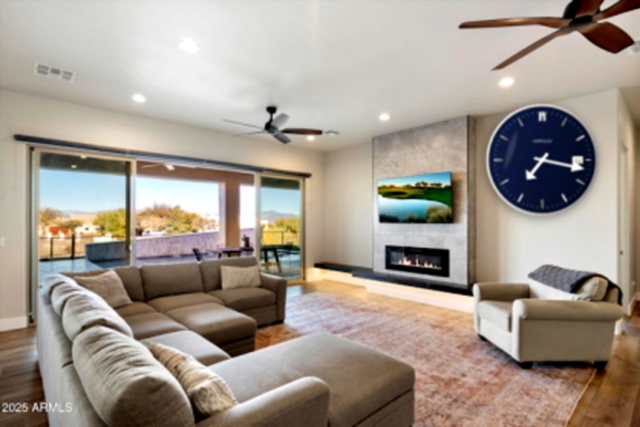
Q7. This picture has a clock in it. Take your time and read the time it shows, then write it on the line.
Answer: 7:17
